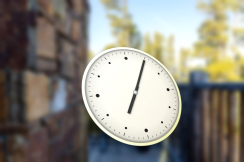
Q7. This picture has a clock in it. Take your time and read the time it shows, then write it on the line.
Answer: 7:05
